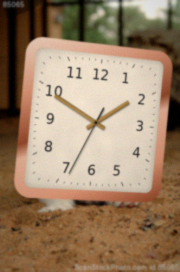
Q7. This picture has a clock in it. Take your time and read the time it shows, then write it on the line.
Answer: 1:49:34
